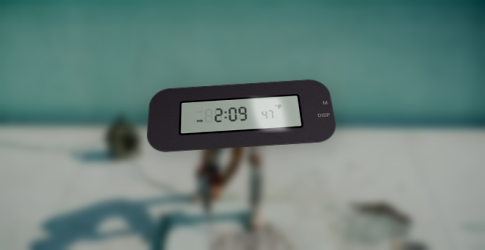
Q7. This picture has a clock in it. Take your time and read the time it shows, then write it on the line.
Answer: 2:09
